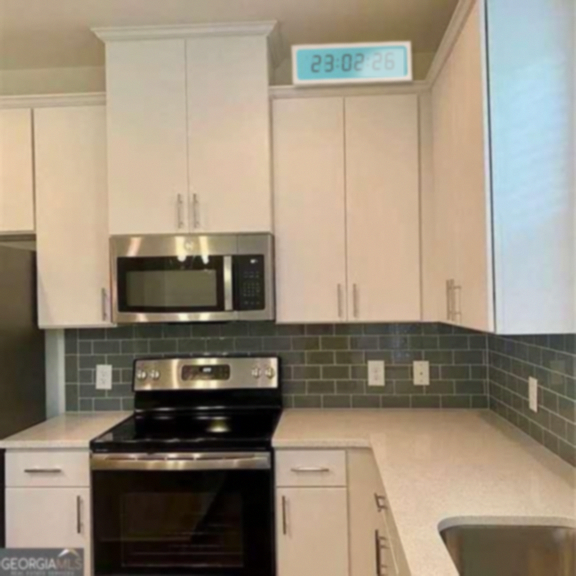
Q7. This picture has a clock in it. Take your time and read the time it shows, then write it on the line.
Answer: 23:02:26
